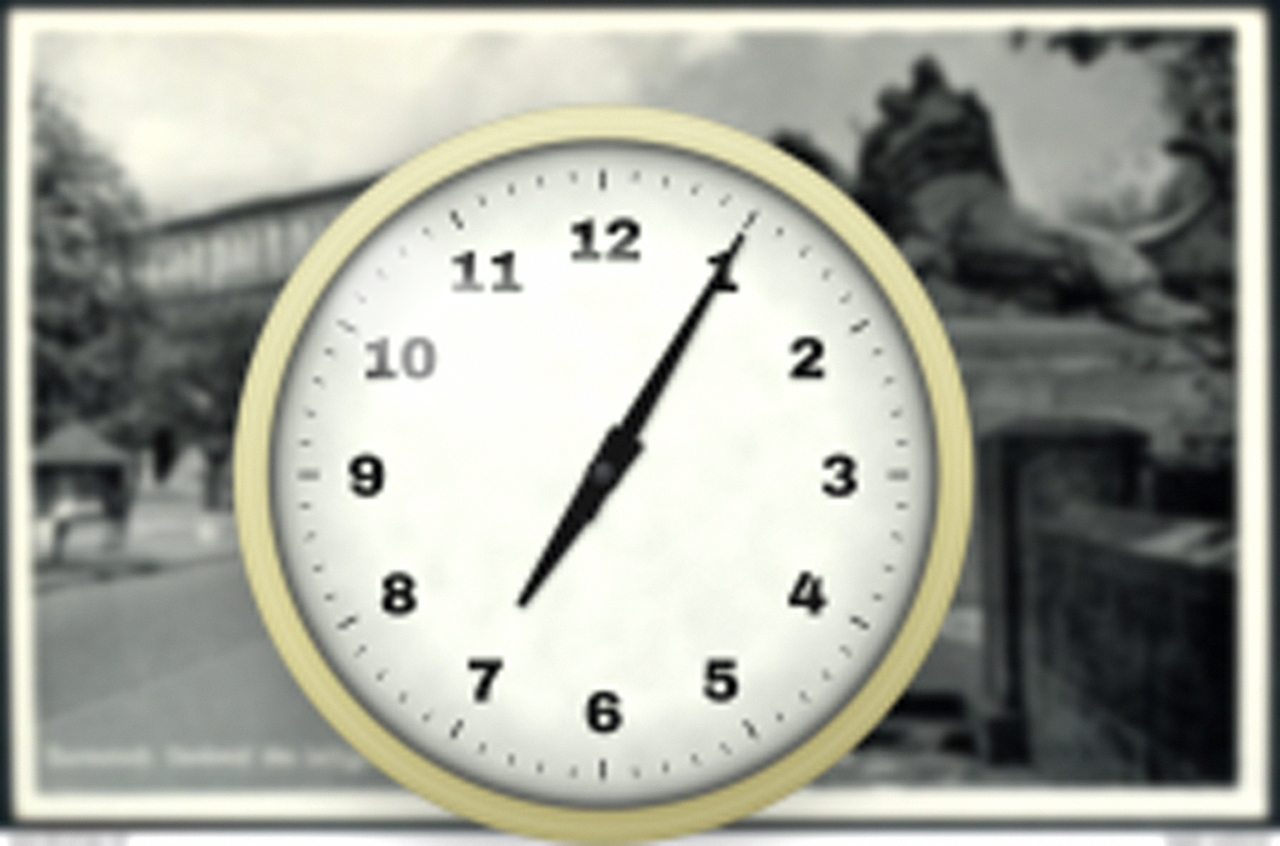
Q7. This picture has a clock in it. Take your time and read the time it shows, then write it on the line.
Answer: 7:05
